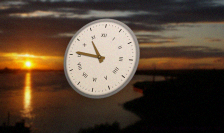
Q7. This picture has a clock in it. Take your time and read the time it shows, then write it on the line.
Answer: 10:46
